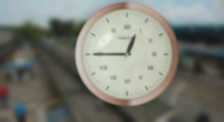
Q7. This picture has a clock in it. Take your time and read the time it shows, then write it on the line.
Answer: 12:45
